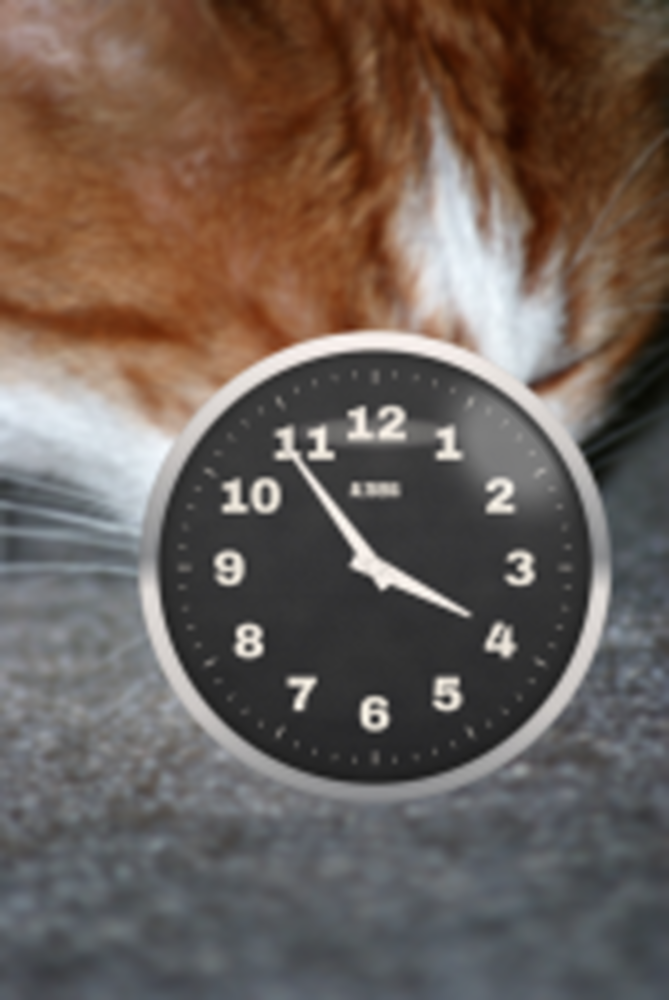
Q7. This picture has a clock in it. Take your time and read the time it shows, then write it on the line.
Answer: 3:54
